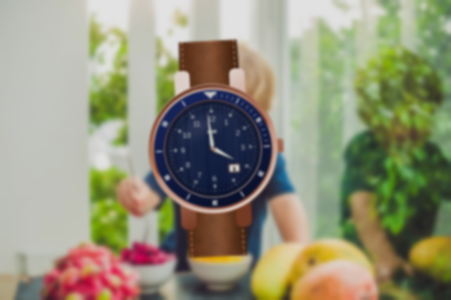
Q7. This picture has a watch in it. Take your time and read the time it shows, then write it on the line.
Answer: 3:59
